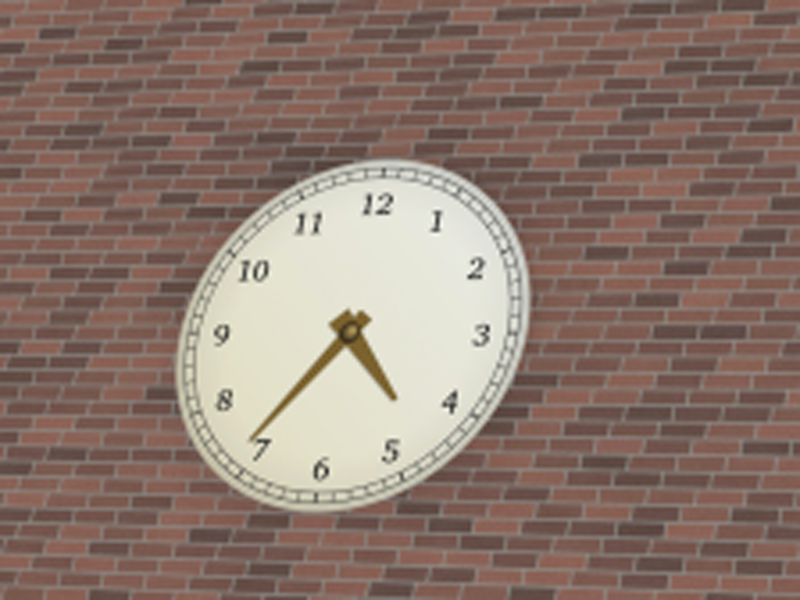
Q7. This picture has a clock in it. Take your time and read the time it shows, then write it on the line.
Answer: 4:36
